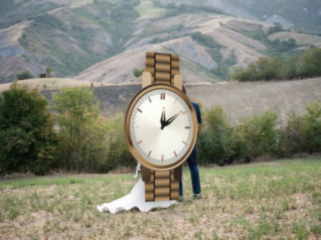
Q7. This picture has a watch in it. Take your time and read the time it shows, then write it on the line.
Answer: 12:09
